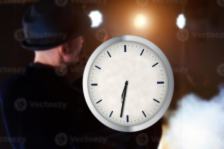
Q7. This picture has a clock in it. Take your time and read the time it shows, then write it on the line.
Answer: 6:32
